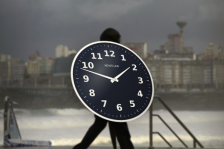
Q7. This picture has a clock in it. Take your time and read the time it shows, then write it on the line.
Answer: 1:48
